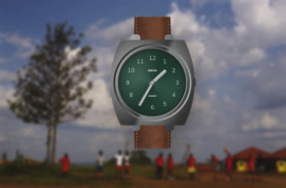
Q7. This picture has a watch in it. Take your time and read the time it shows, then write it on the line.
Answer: 1:35
